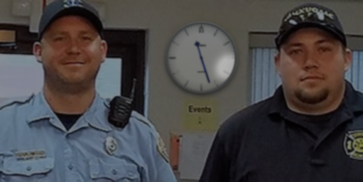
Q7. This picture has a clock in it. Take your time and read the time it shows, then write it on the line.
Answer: 11:27
